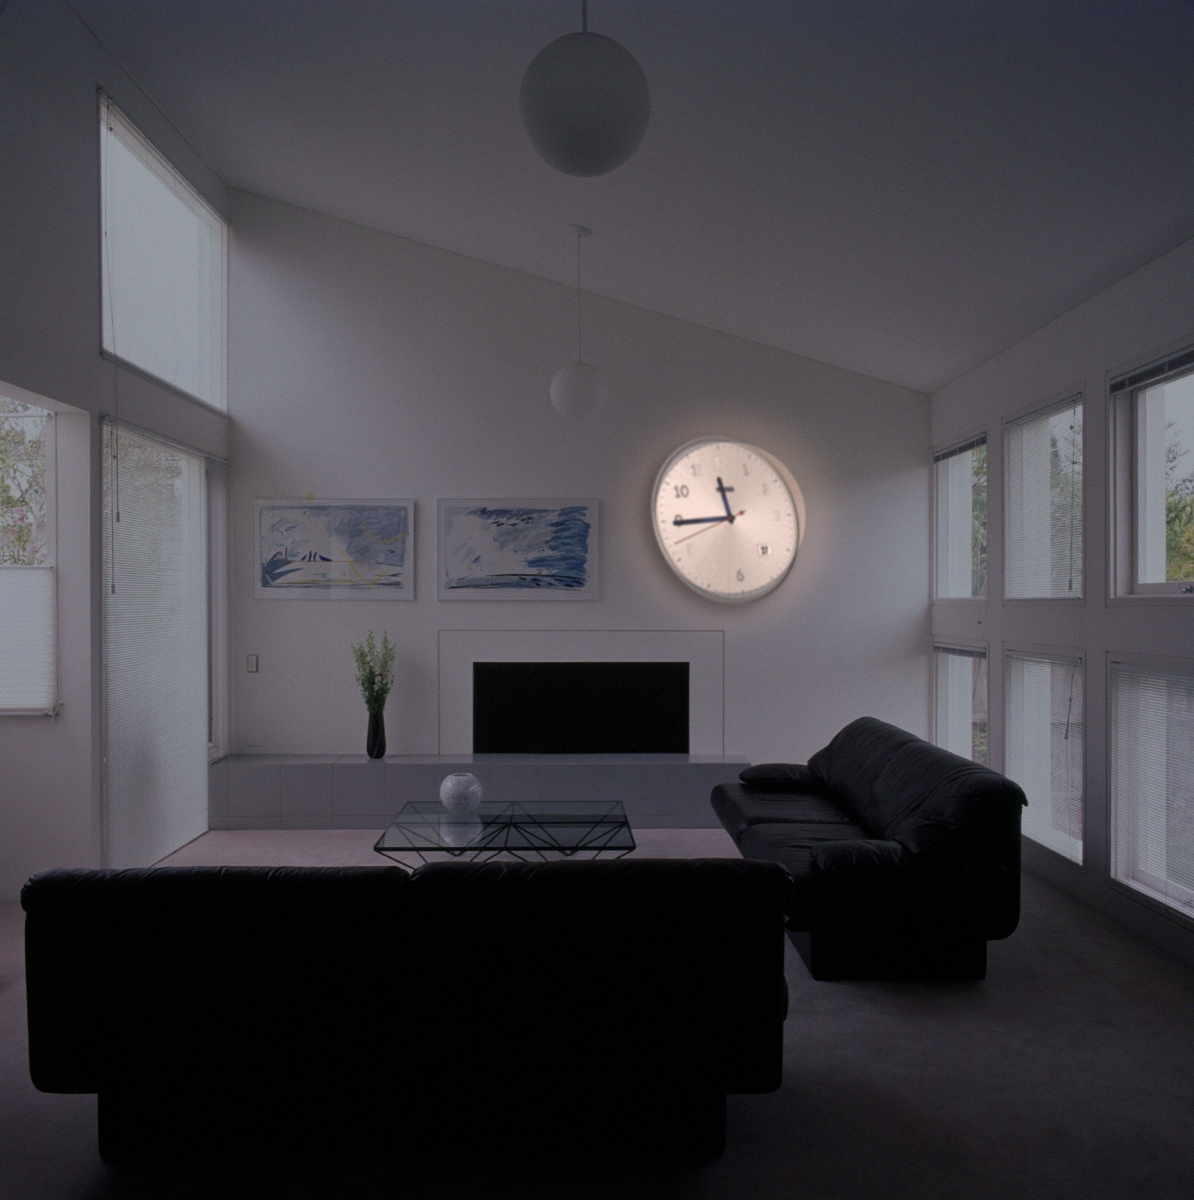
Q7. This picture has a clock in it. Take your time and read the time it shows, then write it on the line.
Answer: 11:44:42
